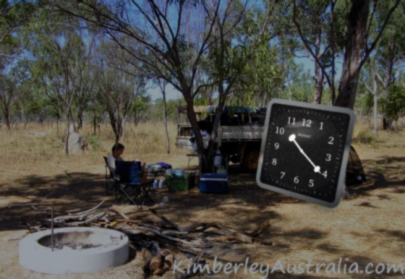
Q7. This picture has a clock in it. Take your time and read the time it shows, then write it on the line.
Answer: 10:21
